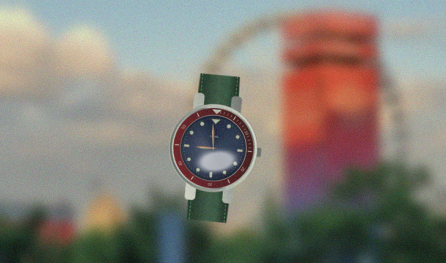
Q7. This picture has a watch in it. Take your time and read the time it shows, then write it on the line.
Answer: 8:59
